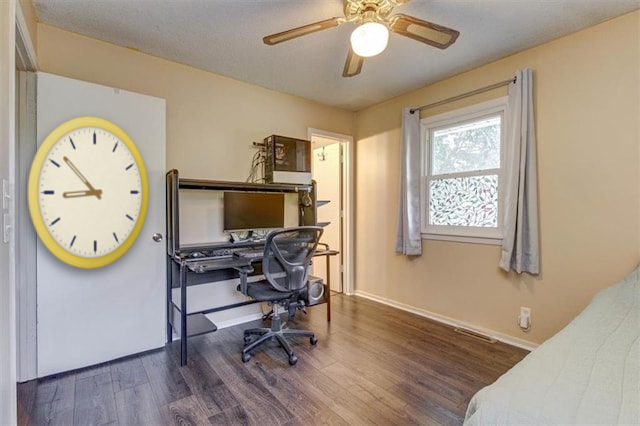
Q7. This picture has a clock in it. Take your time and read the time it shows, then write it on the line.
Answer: 8:52
